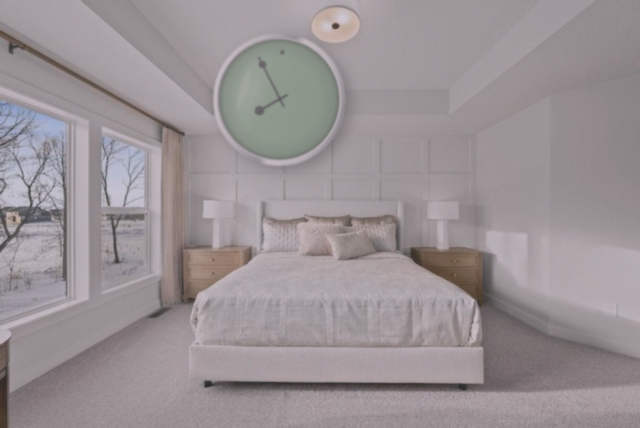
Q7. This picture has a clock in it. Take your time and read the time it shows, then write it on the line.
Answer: 7:55
